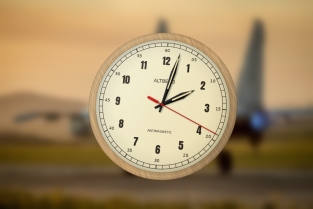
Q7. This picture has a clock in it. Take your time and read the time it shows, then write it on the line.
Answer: 2:02:19
